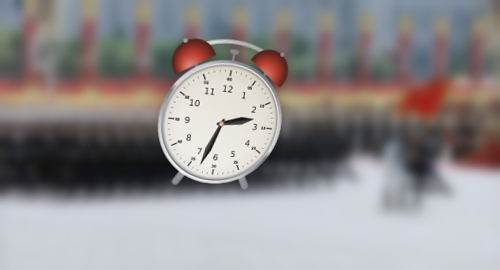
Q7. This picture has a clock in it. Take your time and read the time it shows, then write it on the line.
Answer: 2:33
